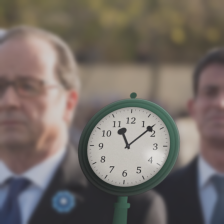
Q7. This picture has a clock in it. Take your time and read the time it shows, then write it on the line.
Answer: 11:08
